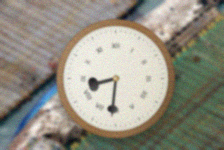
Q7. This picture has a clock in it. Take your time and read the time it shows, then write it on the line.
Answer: 8:31
